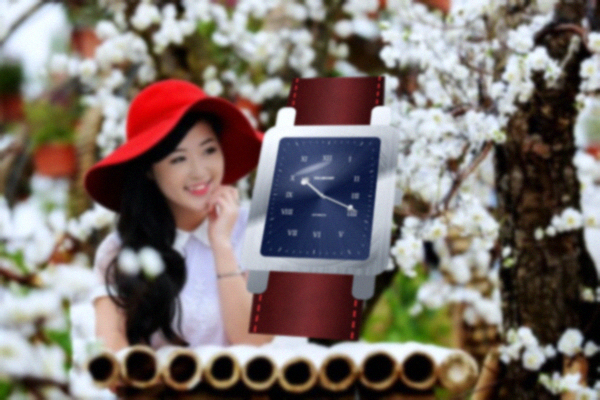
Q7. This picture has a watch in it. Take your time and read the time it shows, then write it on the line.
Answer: 10:19
